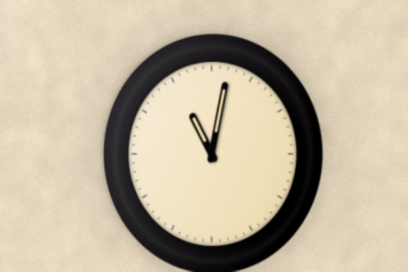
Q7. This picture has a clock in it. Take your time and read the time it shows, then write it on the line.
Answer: 11:02
